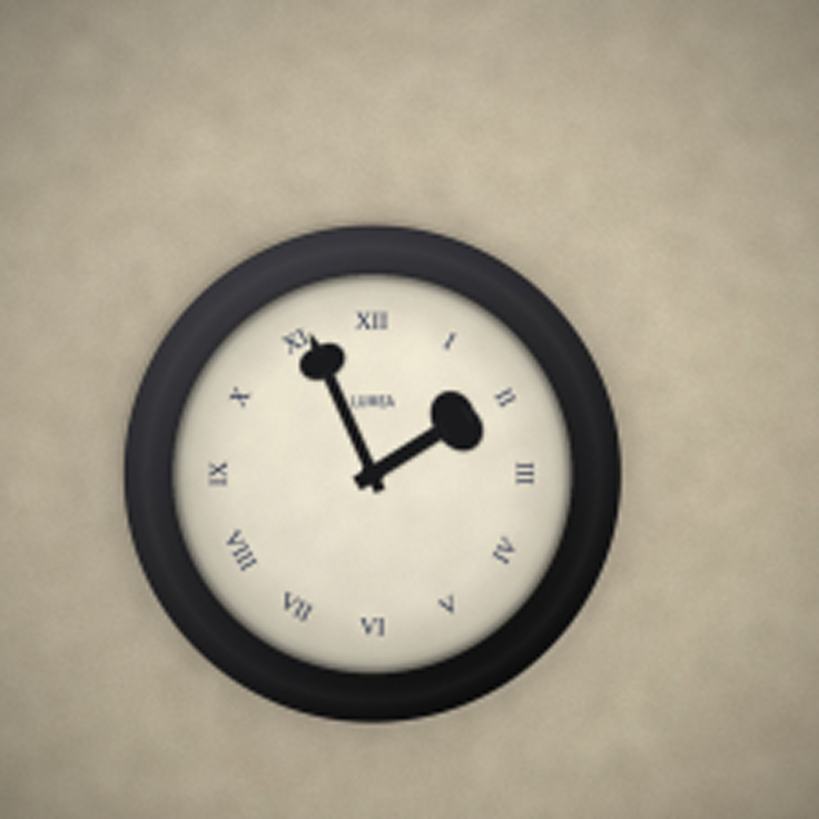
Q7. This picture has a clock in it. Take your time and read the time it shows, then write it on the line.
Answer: 1:56
